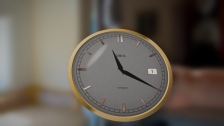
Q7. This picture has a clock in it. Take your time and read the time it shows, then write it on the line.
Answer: 11:20
